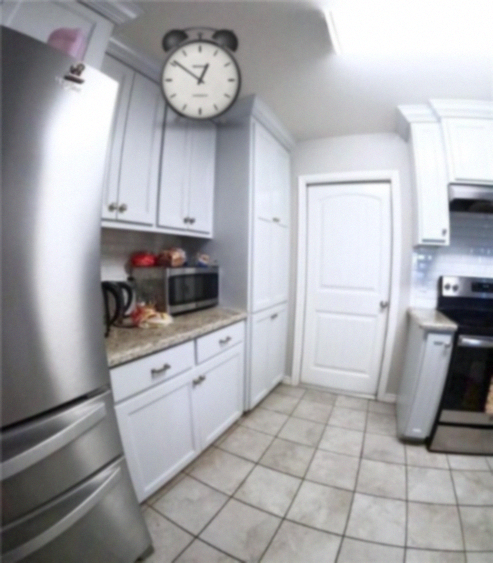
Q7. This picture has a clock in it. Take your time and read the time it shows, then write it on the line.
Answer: 12:51
